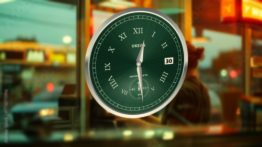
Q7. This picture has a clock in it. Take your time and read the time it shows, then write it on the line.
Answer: 12:29
